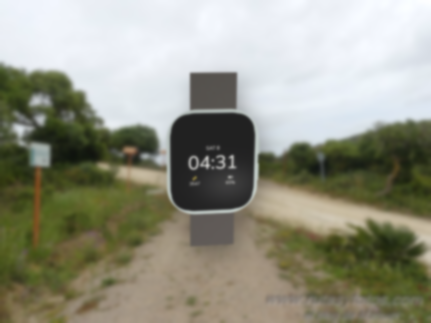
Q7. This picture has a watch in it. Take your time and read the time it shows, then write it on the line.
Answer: 4:31
